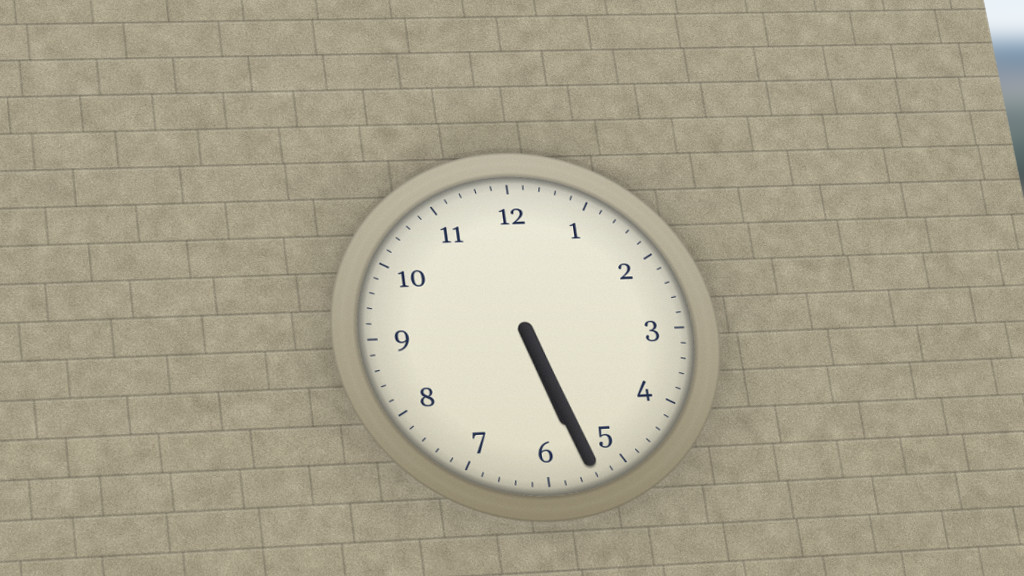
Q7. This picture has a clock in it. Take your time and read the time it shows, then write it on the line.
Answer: 5:27
